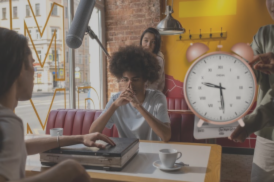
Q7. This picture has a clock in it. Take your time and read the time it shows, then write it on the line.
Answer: 9:29
